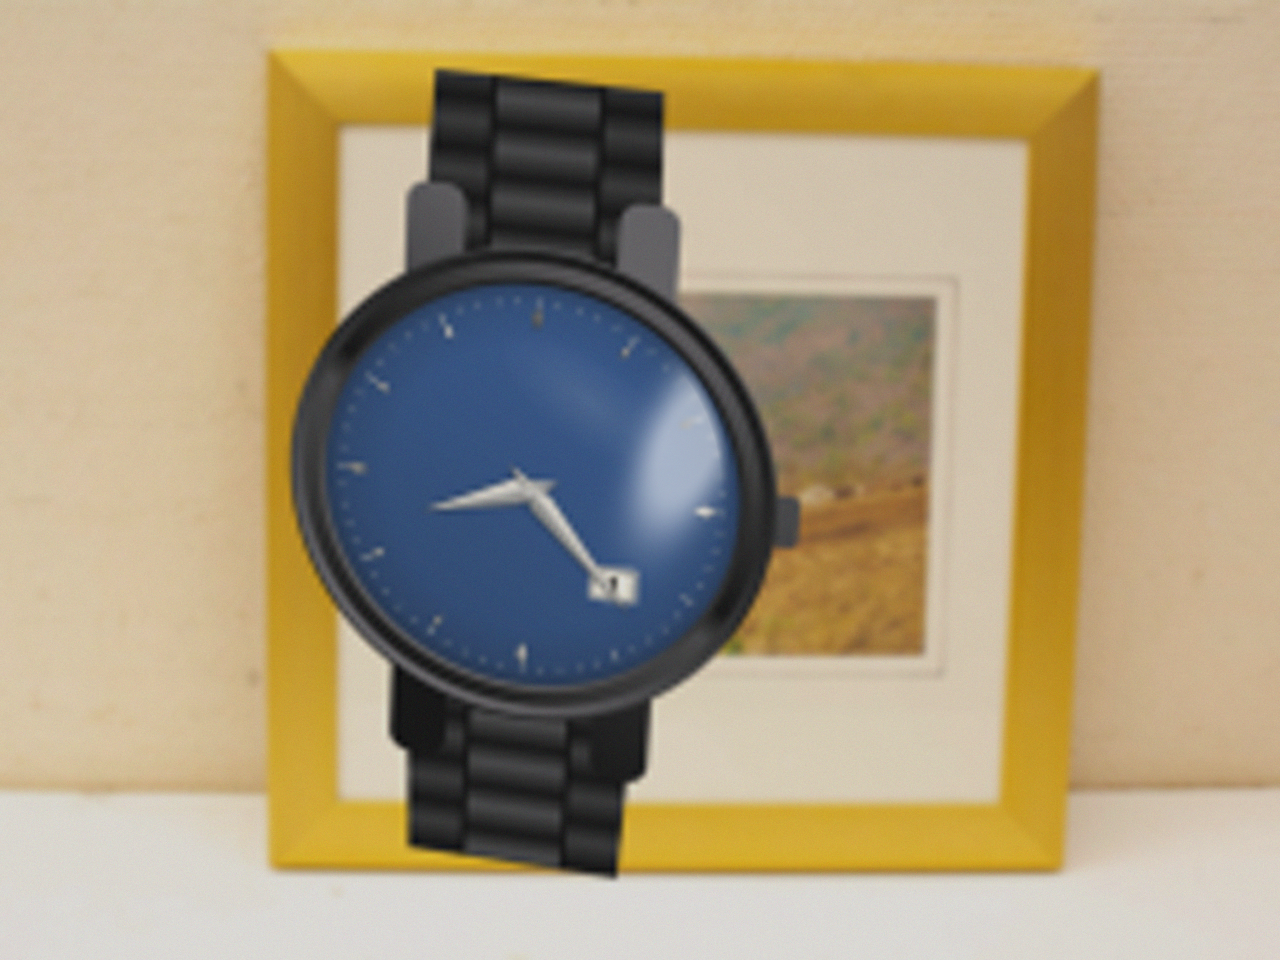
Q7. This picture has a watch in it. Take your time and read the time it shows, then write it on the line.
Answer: 8:23
